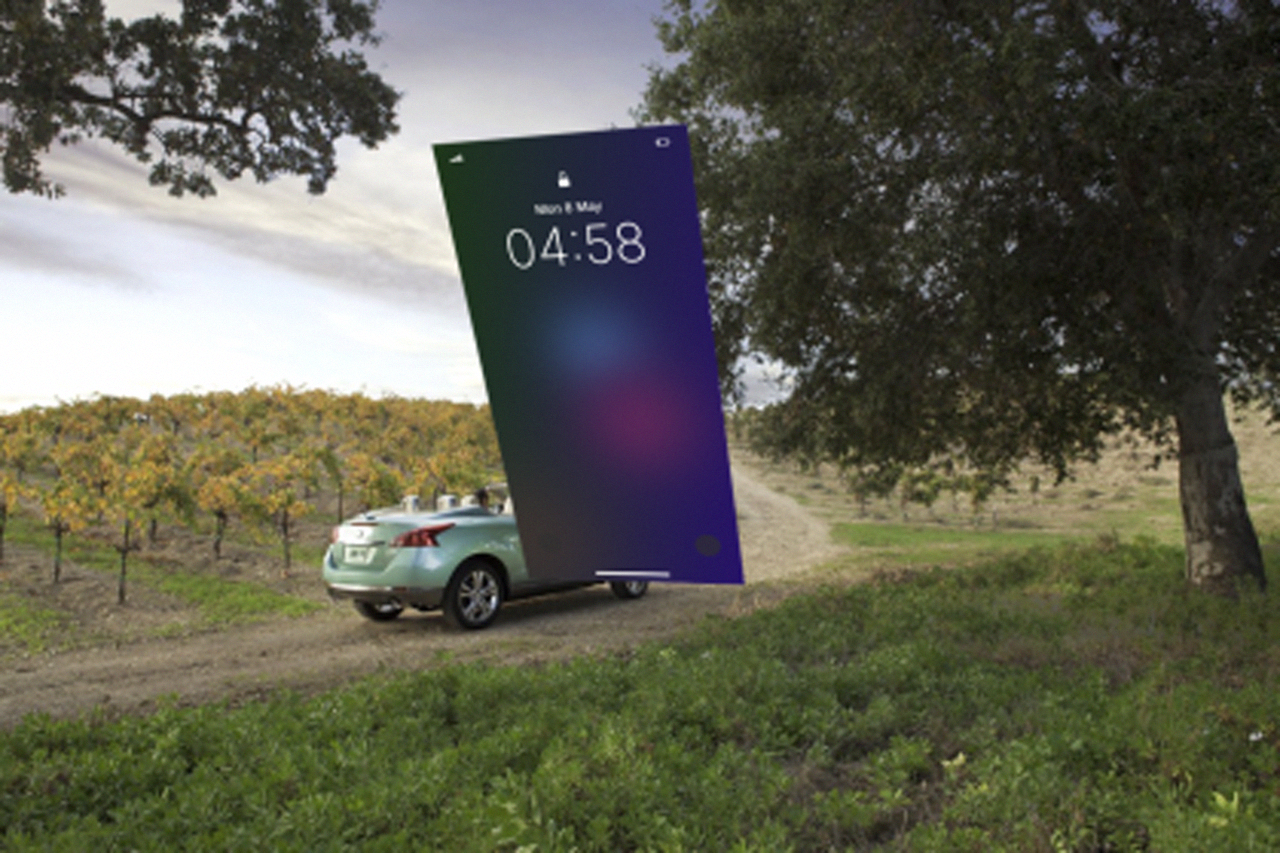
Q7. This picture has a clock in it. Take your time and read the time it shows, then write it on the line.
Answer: 4:58
